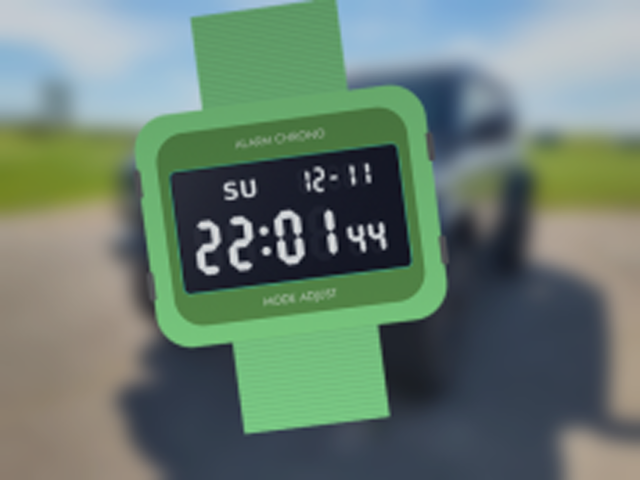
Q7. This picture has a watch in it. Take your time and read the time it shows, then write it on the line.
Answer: 22:01:44
